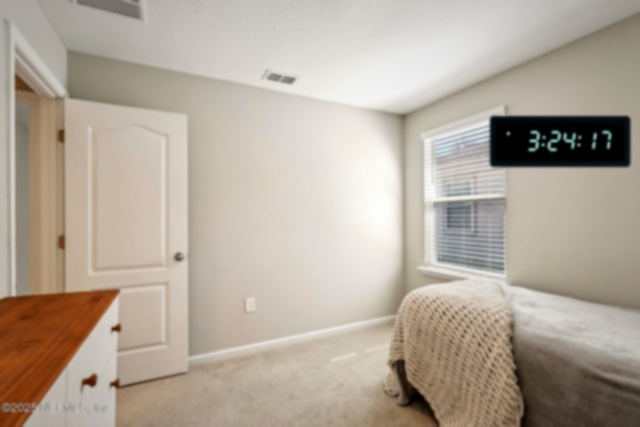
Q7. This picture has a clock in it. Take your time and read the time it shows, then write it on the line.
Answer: 3:24:17
